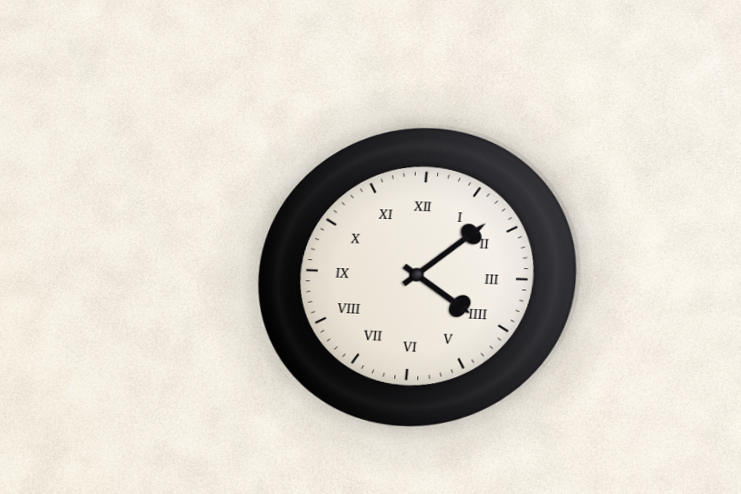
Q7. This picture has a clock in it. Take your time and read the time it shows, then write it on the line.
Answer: 4:08
